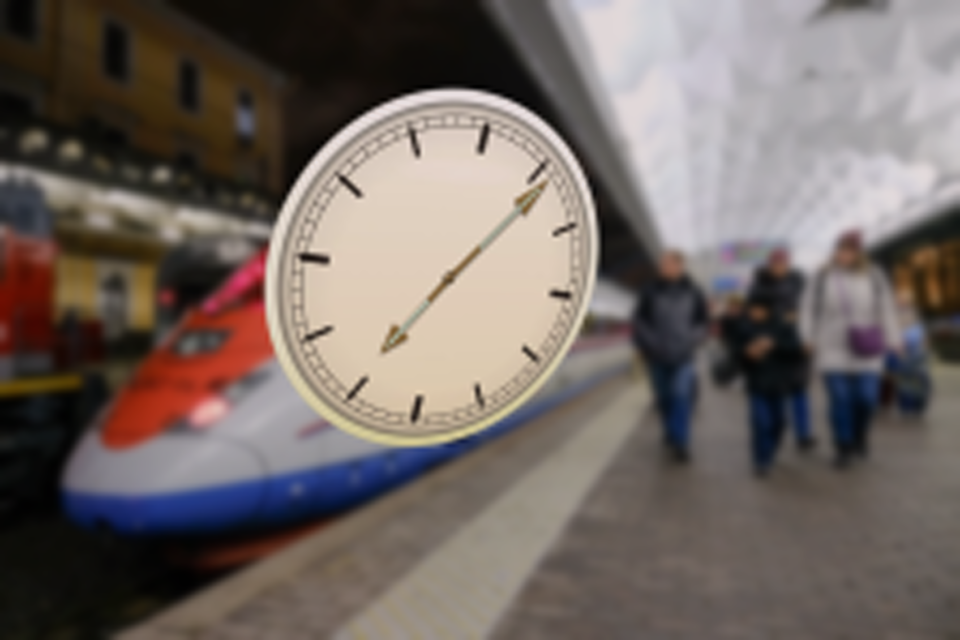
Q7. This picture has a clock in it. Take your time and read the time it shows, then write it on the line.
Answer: 7:06
